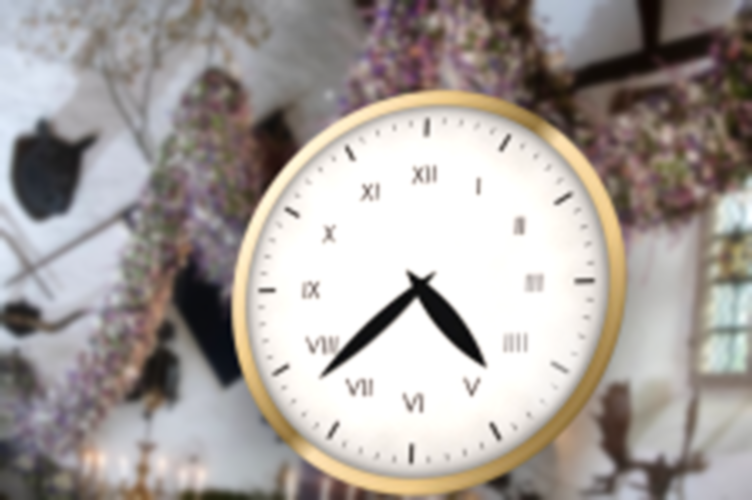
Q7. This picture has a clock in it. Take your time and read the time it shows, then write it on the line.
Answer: 4:38
